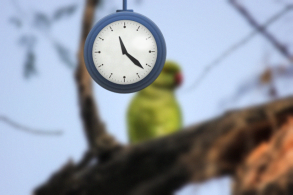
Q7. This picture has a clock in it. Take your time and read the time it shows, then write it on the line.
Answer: 11:22
